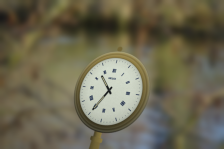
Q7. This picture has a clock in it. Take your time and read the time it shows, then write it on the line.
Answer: 10:35
